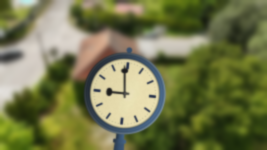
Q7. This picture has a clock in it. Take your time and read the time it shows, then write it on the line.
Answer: 8:59
